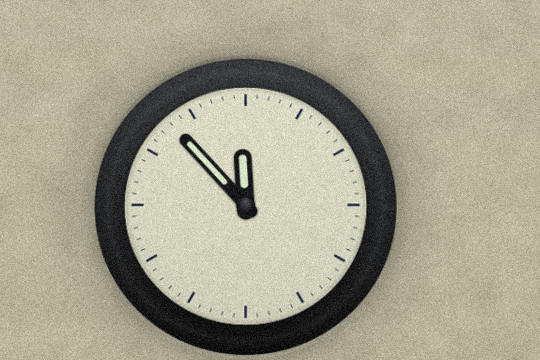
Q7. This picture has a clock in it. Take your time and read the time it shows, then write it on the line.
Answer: 11:53
